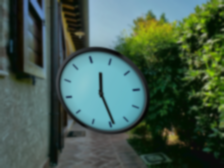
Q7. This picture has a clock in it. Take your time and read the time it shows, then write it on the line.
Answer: 12:29
